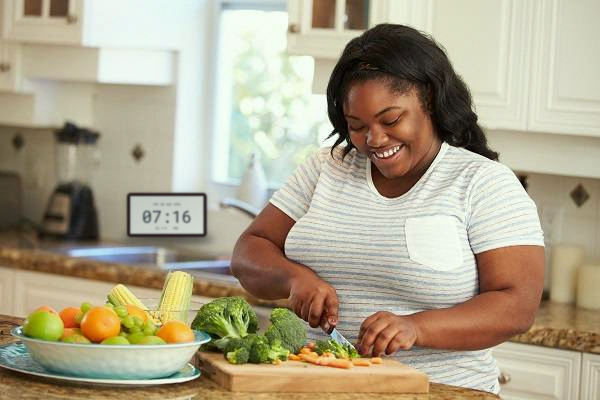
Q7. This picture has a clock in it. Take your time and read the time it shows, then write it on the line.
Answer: 7:16
